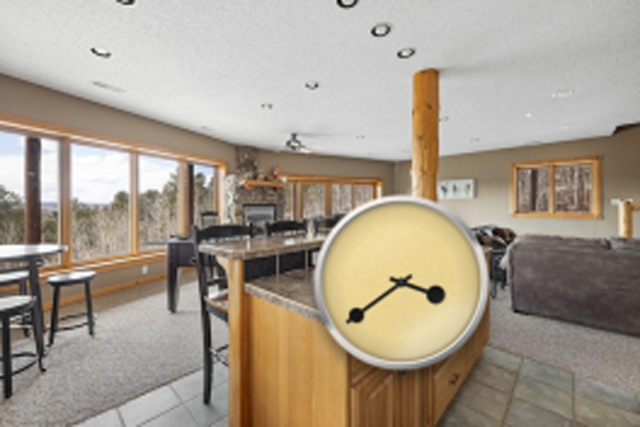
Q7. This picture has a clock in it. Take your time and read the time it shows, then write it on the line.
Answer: 3:39
